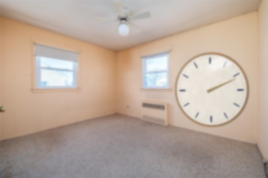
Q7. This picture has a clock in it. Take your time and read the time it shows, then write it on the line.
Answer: 2:11
